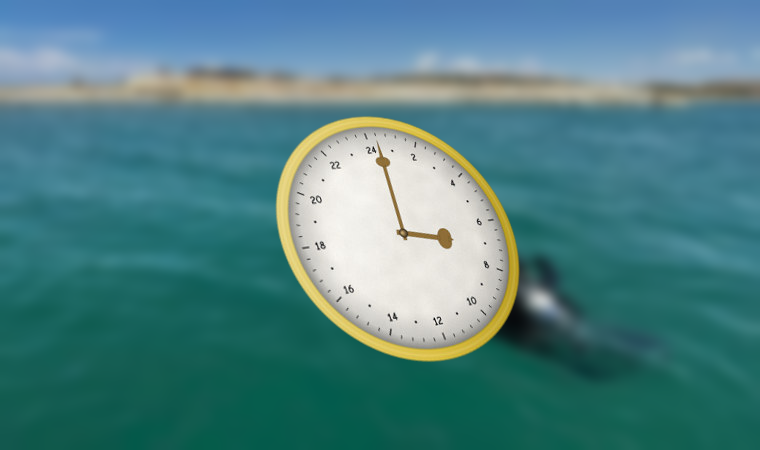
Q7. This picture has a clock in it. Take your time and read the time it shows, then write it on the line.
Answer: 7:01
